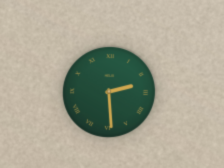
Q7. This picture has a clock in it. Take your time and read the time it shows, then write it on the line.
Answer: 2:29
